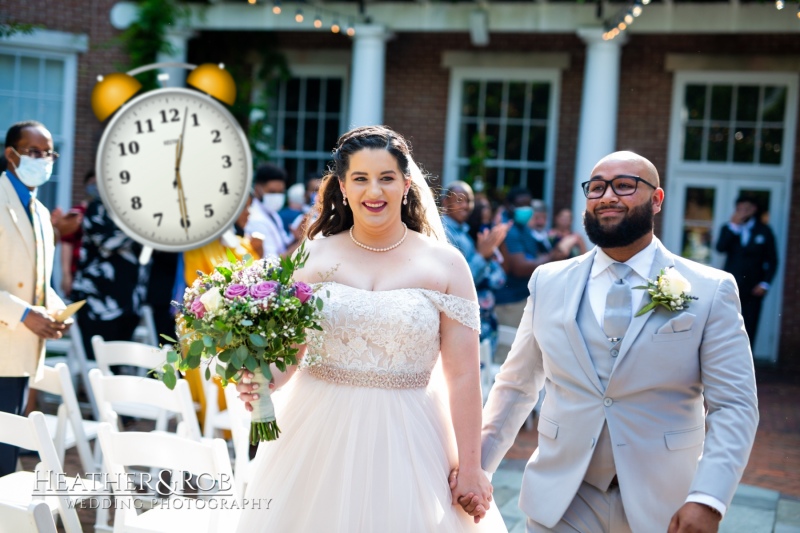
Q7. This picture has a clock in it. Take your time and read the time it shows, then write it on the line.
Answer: 12:30:03
